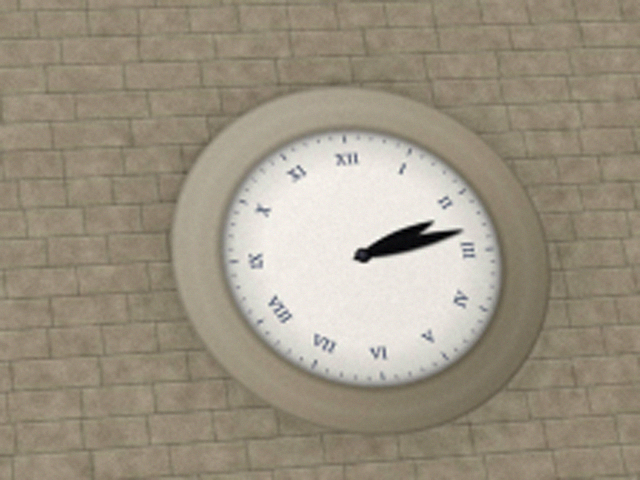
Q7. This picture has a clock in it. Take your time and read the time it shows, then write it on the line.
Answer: 2:13
